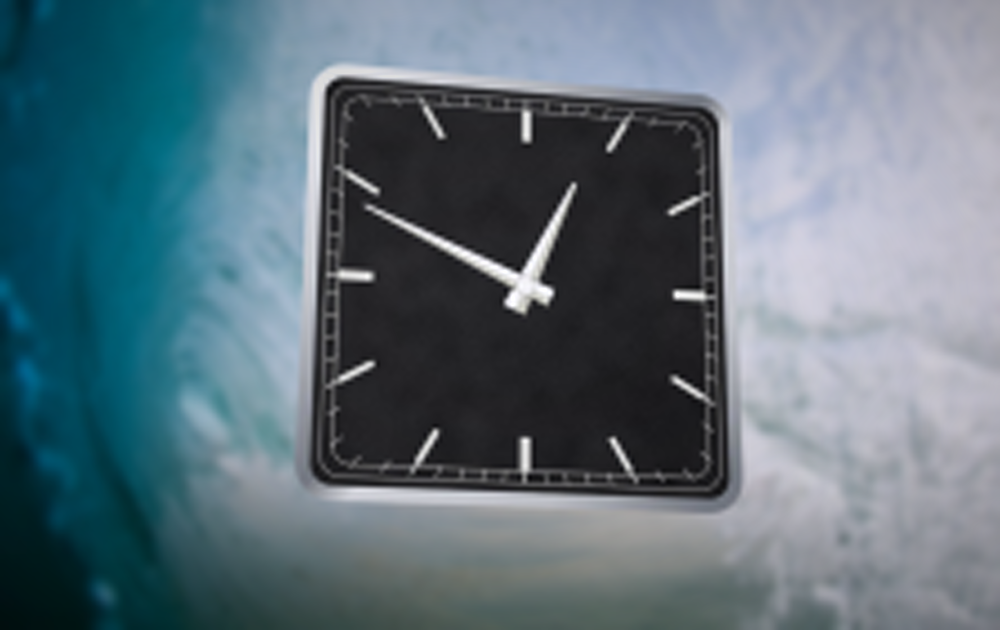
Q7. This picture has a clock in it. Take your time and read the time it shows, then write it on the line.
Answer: 12:49
